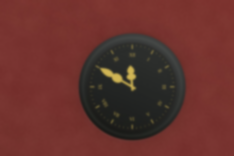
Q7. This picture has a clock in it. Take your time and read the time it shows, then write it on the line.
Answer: 11:50
